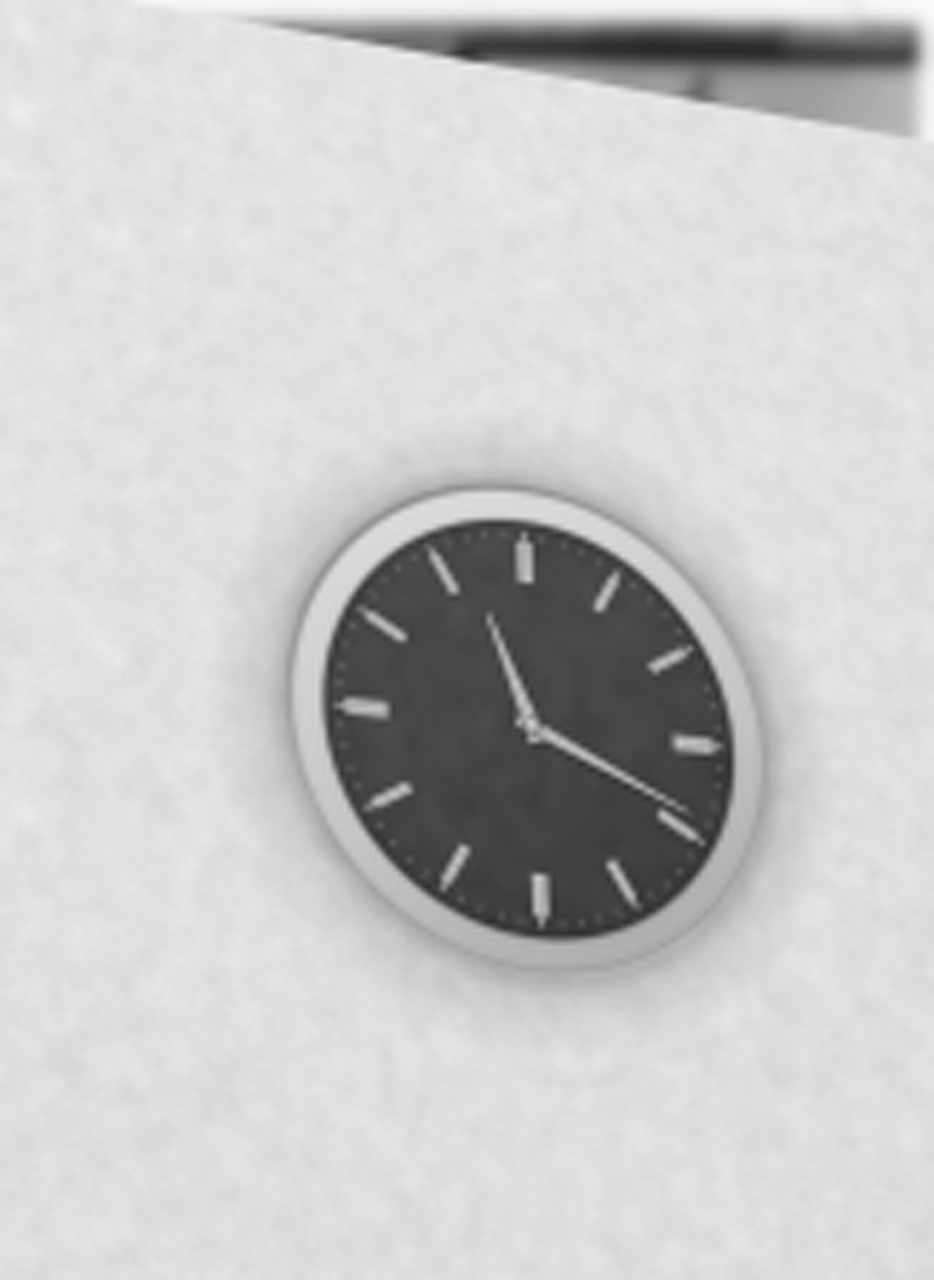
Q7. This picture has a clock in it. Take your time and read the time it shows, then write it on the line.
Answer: 11:19
